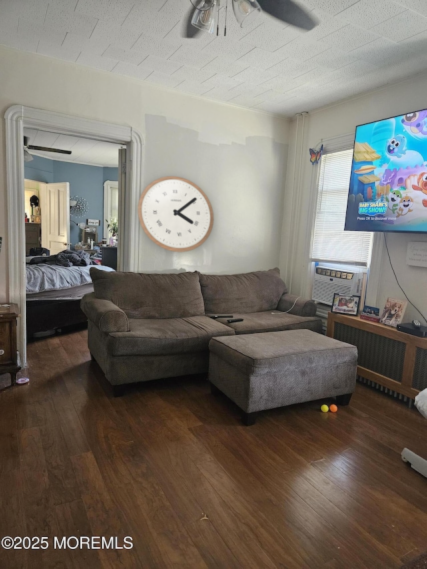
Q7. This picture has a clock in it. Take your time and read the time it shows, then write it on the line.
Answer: 4:09
